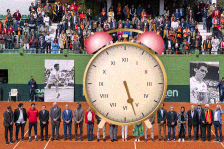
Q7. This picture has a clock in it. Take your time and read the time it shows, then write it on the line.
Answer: 5:27
